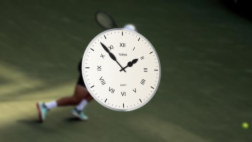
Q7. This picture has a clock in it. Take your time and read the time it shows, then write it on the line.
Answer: 1:53
